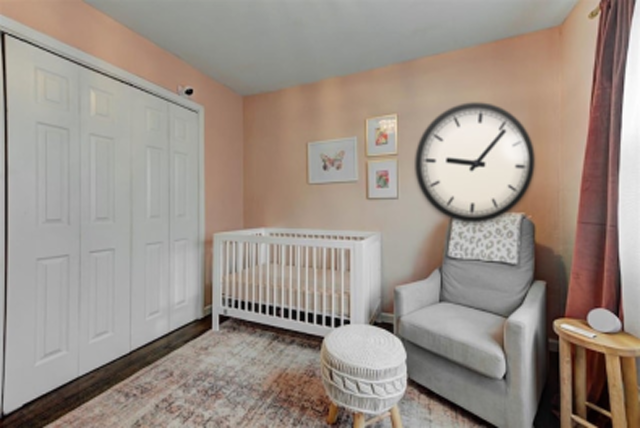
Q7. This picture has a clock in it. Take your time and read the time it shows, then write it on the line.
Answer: 9:06
